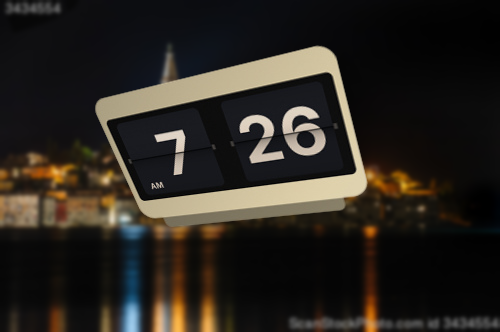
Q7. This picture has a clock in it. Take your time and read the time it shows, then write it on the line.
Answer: 7:26
